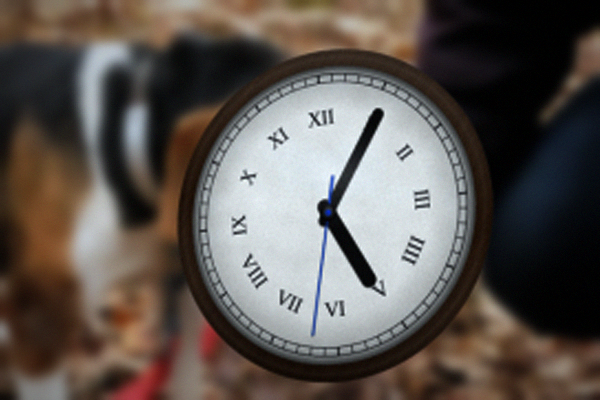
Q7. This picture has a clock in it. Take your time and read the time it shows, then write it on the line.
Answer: 5:05:32
